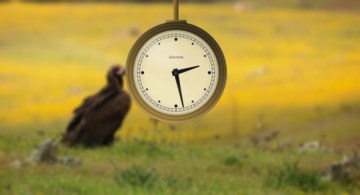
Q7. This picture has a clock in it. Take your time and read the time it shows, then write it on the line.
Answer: 2:28
